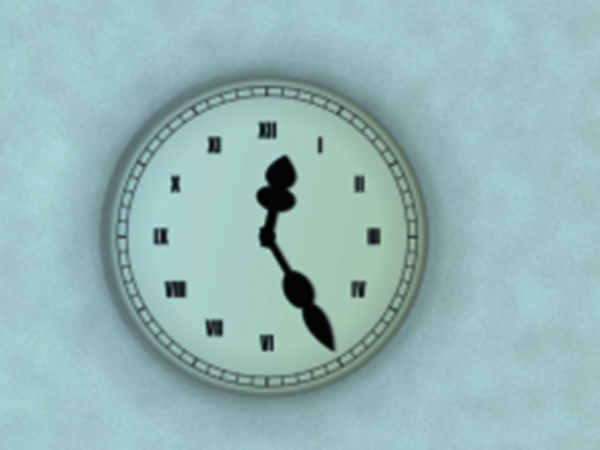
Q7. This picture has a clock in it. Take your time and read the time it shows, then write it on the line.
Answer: 12:25
